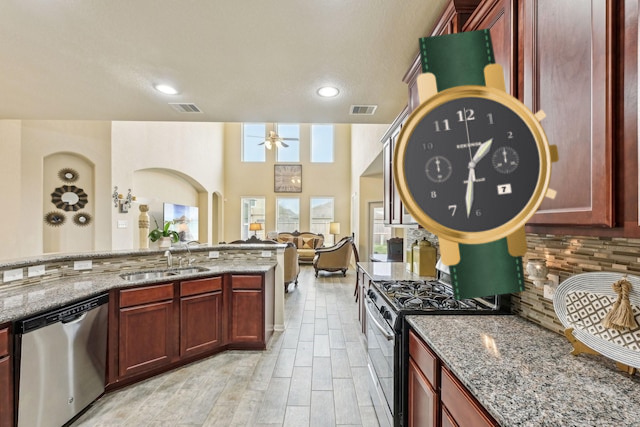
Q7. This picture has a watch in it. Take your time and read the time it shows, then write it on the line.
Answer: 1:32
